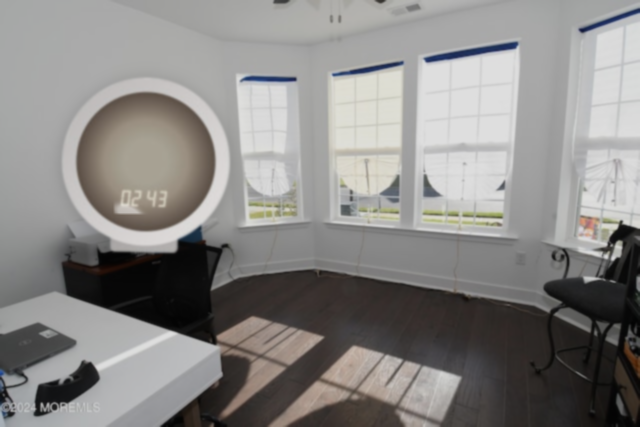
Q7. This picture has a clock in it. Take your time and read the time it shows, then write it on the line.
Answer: 2:43
